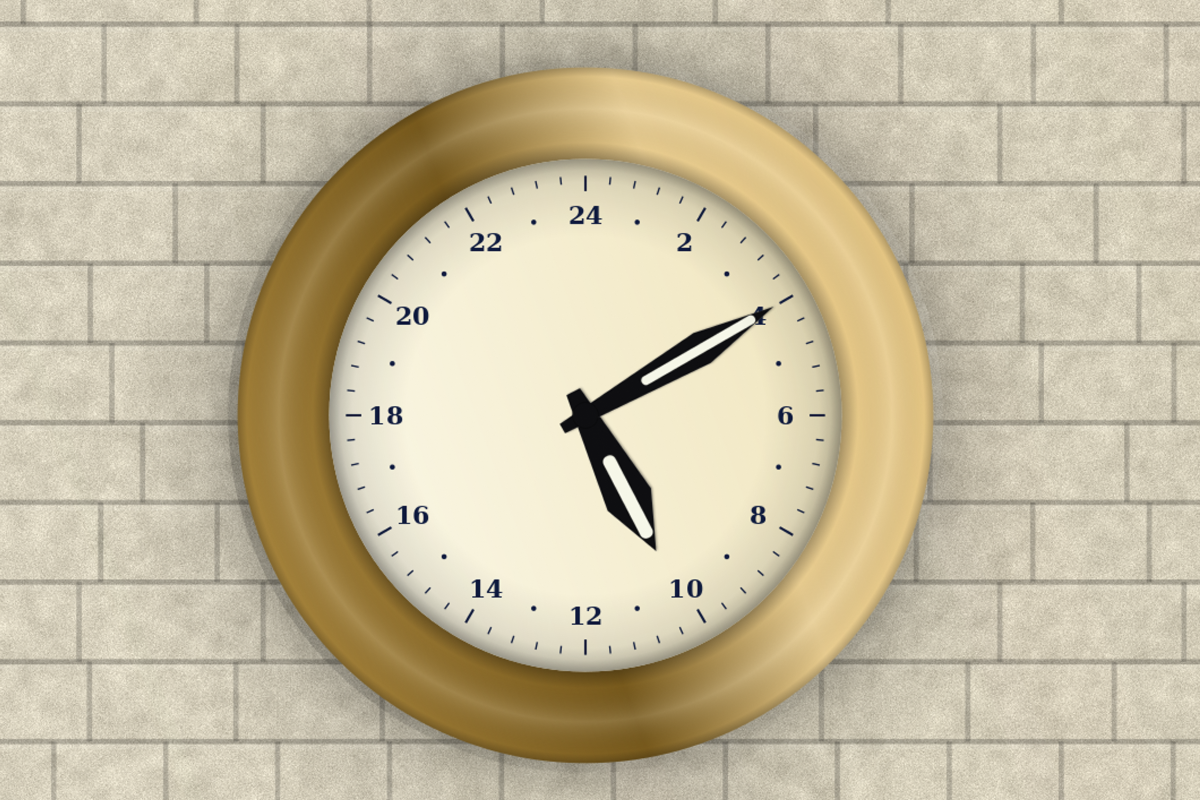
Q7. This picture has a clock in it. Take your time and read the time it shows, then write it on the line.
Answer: 10:10
